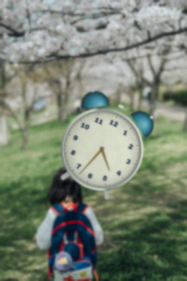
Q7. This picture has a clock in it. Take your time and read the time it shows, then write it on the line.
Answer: 4:33
